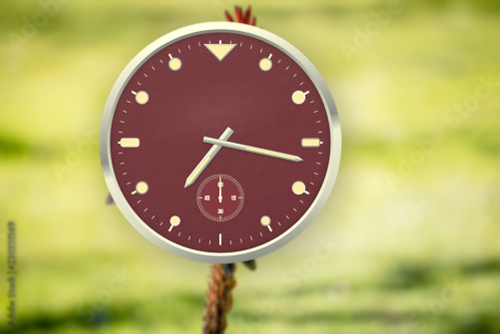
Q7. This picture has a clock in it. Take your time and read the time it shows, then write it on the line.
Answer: 7:17
